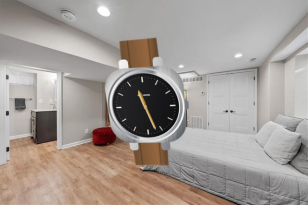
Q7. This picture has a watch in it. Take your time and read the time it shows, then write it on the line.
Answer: 11:27
